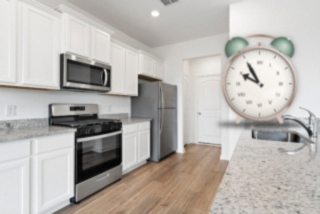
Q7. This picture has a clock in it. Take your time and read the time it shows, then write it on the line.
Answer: 9:55
